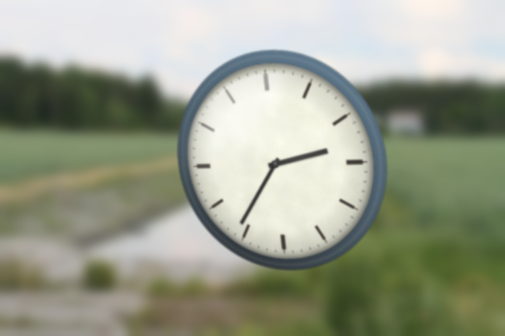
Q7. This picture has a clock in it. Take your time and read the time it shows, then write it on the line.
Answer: 2:36
